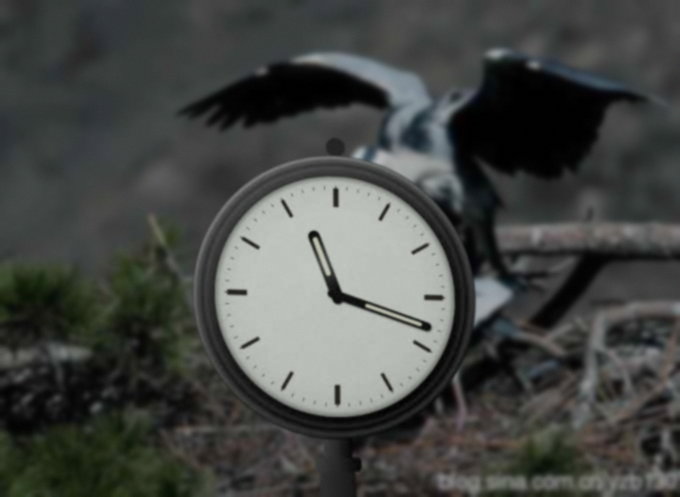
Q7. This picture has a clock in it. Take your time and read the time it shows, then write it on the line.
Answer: 11:18
